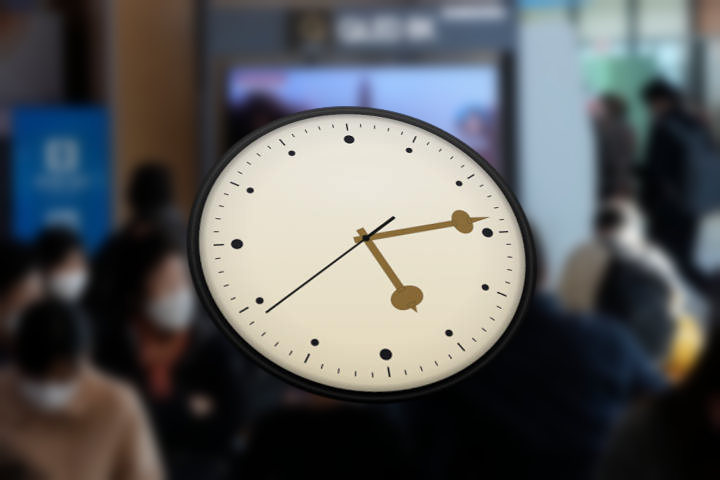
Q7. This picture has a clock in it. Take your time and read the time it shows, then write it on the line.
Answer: 5:13:39
